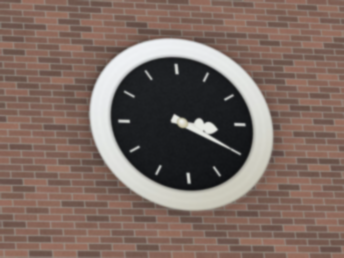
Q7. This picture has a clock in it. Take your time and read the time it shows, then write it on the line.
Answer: 3:20
